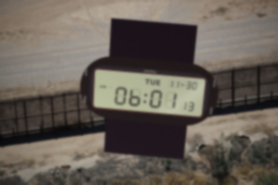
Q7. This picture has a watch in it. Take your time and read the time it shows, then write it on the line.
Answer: 6:01
